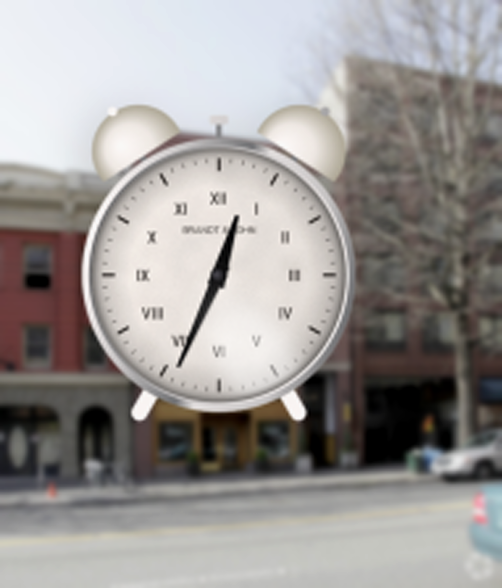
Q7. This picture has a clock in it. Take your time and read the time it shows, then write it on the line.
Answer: 12:34
